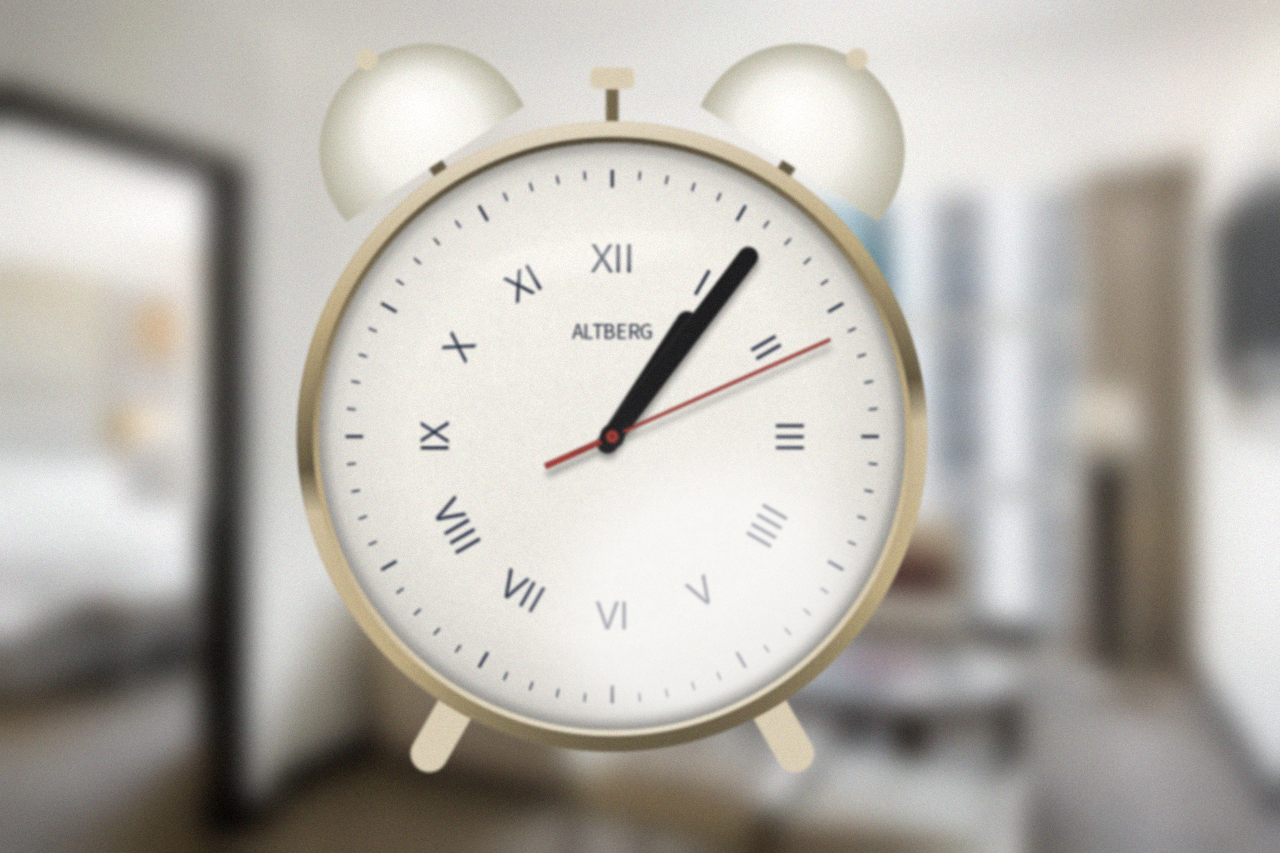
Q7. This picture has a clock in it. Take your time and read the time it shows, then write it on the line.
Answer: 1:06:11
